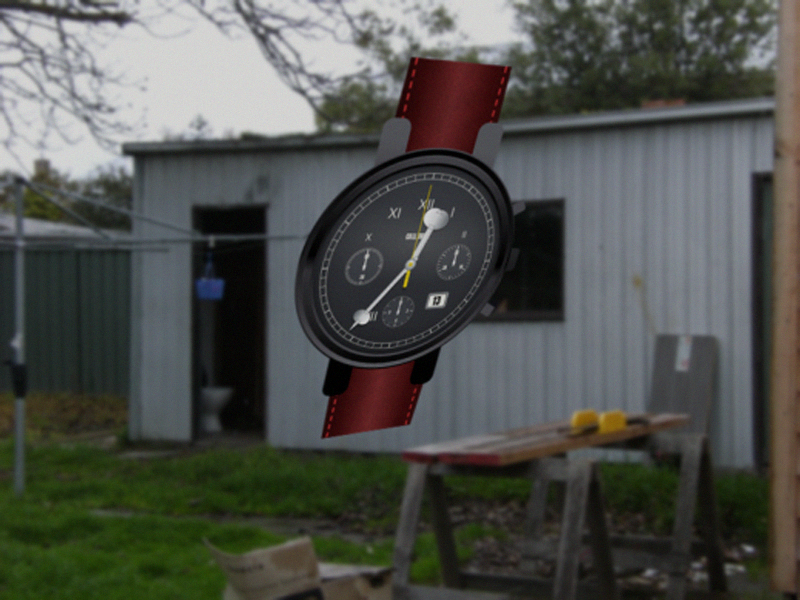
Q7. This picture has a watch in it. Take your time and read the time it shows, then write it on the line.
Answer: 12:36
